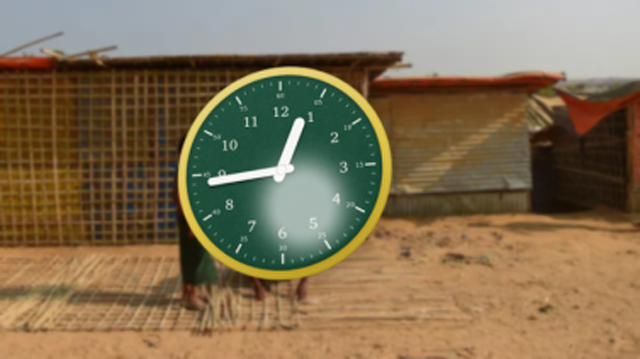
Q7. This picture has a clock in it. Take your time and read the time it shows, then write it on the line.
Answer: 12:44
